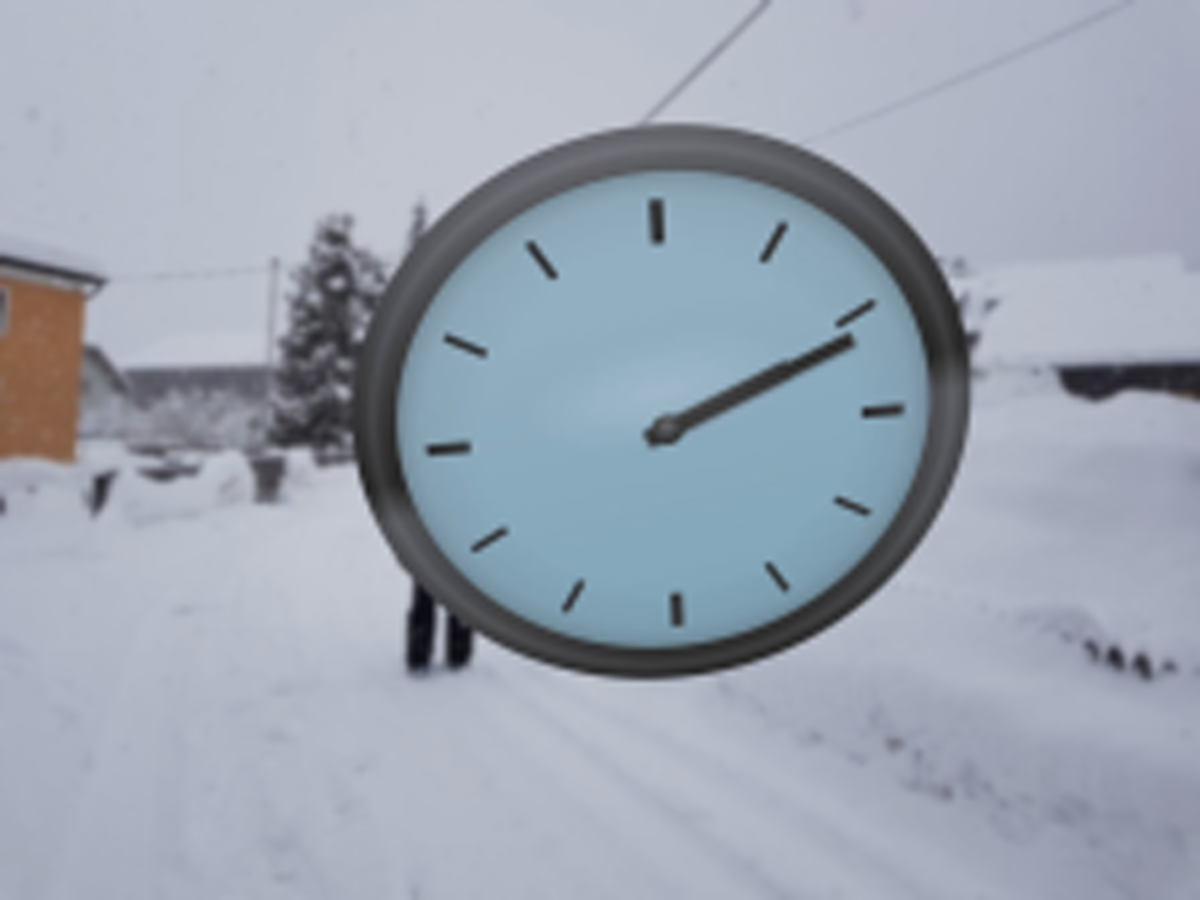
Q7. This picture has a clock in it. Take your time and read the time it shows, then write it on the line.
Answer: 2:11
